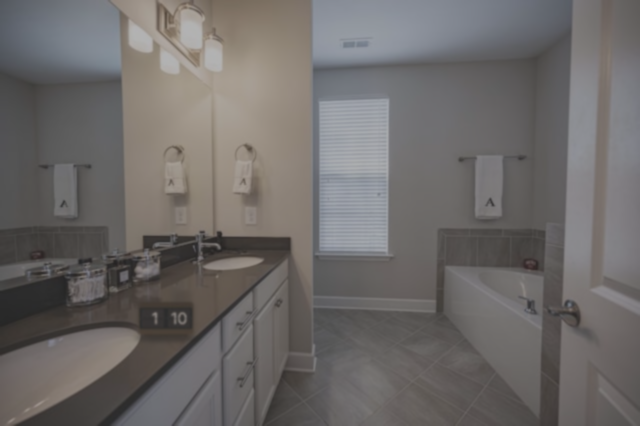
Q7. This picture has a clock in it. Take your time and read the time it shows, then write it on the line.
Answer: 1:10
